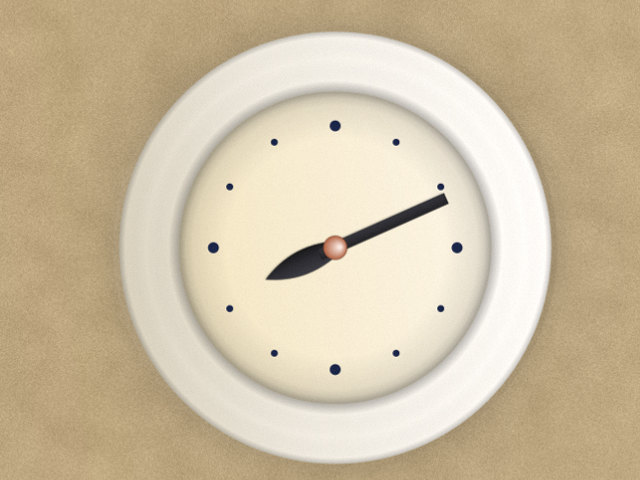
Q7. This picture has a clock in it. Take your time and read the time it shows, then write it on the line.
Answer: 8:11
